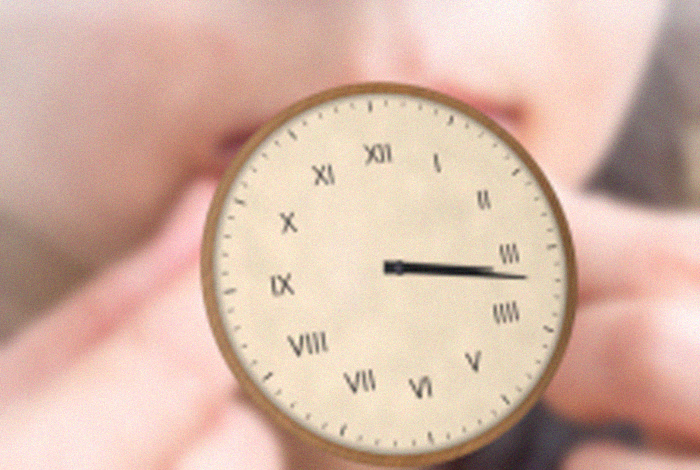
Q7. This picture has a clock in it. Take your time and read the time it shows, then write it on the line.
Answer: 3:17
